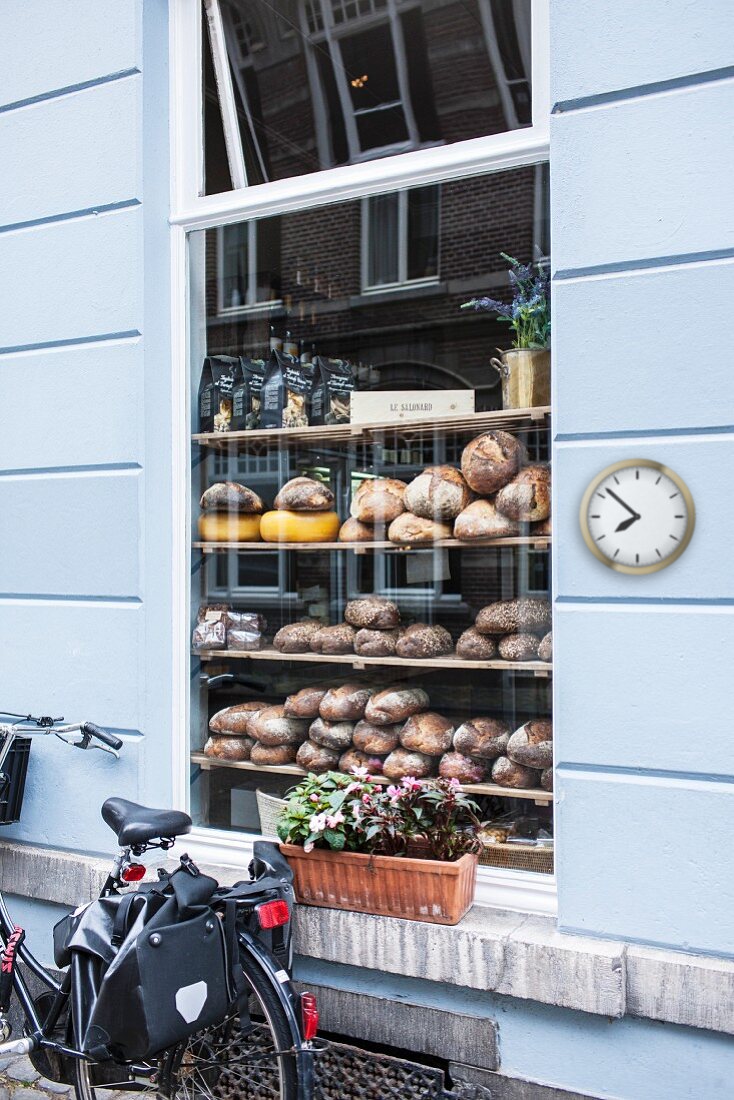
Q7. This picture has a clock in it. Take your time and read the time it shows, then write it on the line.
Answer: 7:52
